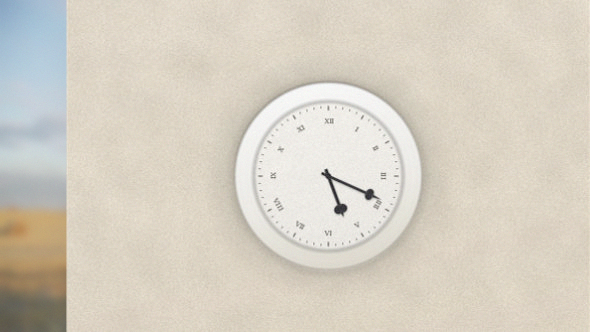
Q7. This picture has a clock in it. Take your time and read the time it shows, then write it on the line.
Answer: 5:19
